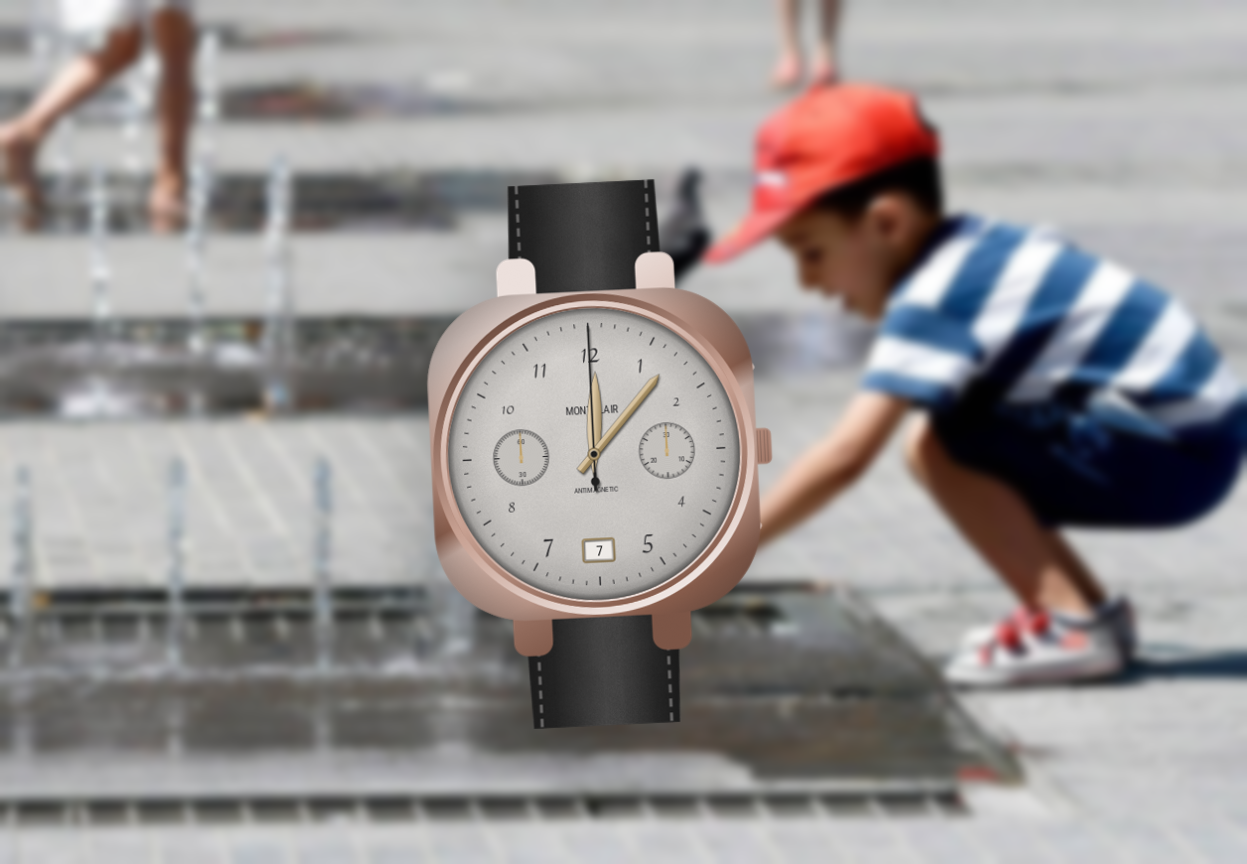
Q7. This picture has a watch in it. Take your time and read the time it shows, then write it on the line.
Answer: 12:07
